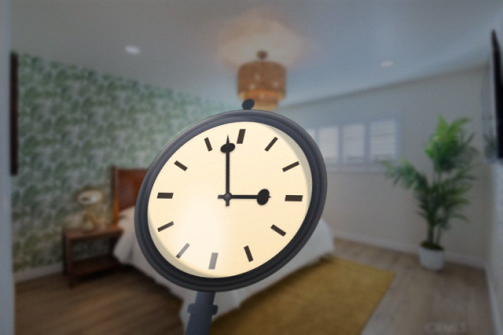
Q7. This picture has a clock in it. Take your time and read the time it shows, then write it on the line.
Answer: 2:58
